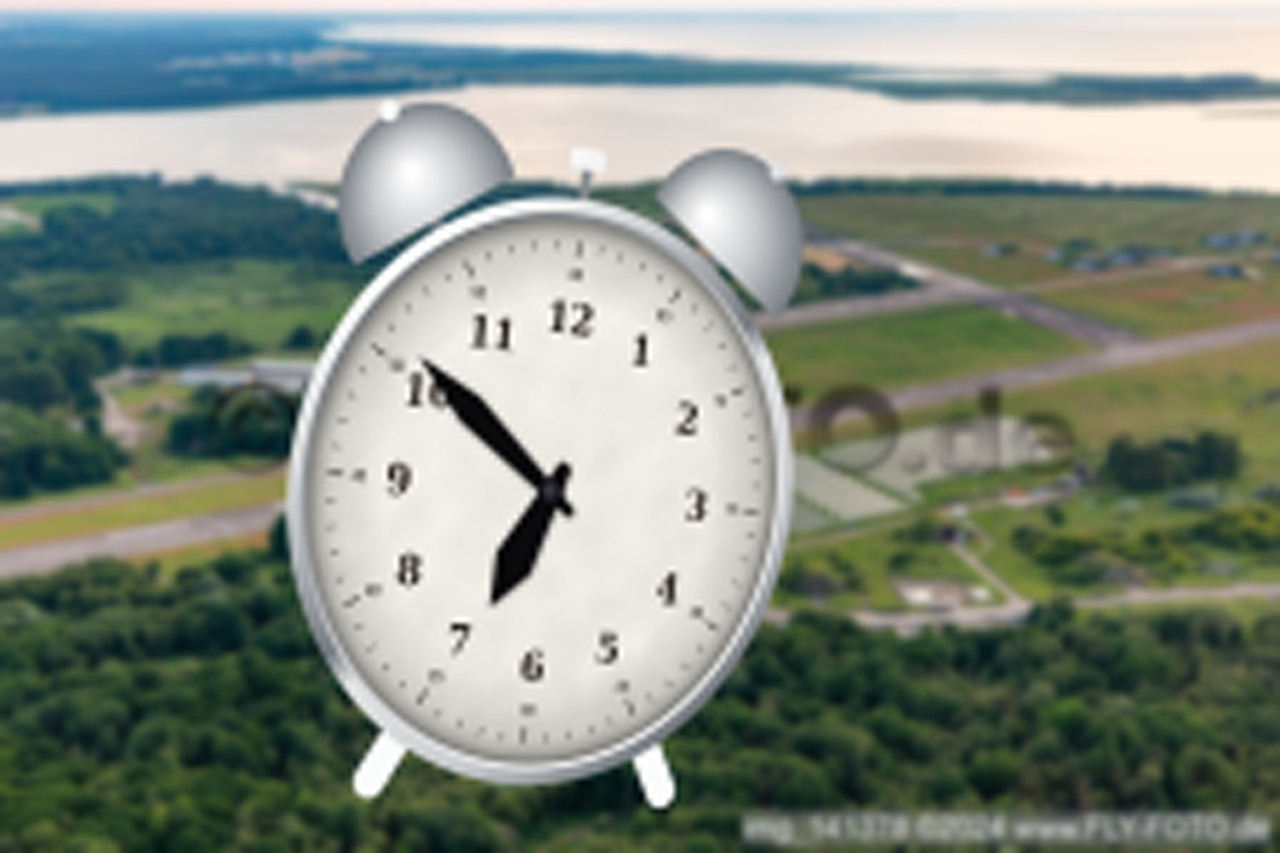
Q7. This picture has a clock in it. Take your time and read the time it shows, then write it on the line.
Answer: 6:51
